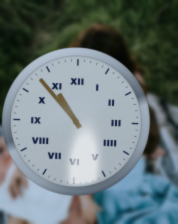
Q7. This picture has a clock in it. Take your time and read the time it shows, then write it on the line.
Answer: 10:53
